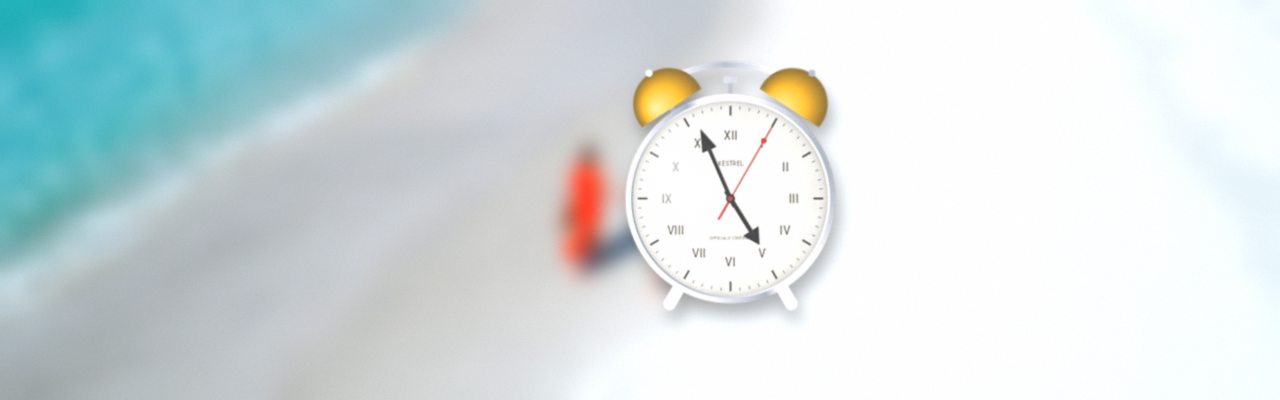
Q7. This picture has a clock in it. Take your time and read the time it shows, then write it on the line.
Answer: 4:56:05
